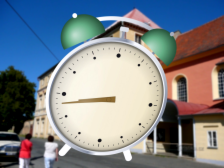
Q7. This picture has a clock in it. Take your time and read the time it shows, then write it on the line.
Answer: 8:43
